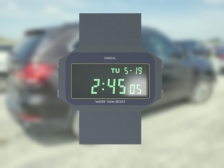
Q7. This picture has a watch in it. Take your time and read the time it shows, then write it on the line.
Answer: 2:45:05
